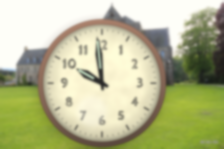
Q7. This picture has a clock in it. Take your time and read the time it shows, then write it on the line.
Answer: 9:59
